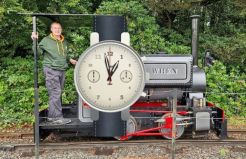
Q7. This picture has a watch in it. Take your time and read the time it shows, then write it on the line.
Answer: 12:58
